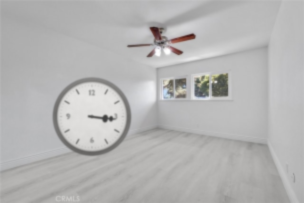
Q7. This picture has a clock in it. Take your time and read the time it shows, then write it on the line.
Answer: 3:16
